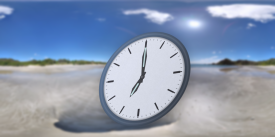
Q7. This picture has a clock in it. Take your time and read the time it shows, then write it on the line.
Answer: 7:00
